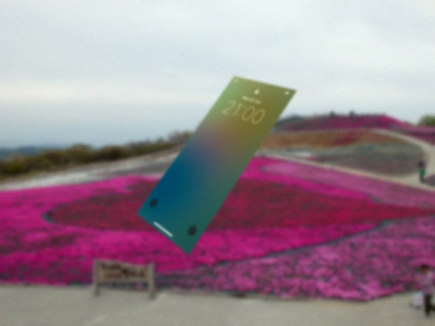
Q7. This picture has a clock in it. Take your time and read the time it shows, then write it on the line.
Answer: 21:00
